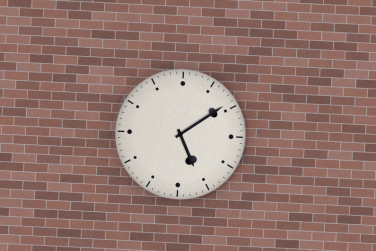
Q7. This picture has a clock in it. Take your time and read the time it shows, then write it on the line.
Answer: 5:09
